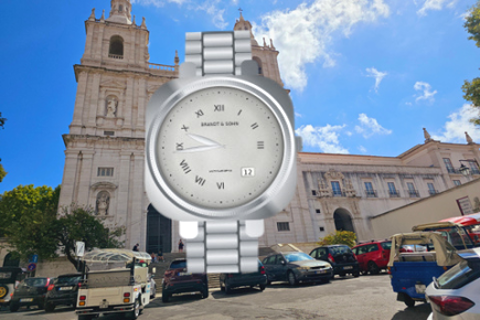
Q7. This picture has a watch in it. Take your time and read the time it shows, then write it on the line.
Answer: 9:44
